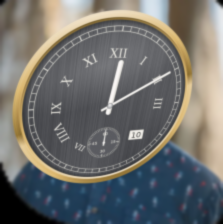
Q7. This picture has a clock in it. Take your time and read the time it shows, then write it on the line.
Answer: 12:10
